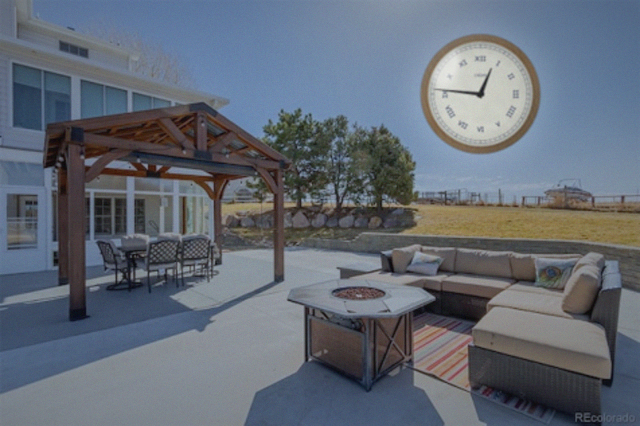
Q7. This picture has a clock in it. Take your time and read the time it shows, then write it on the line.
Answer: 12:46
